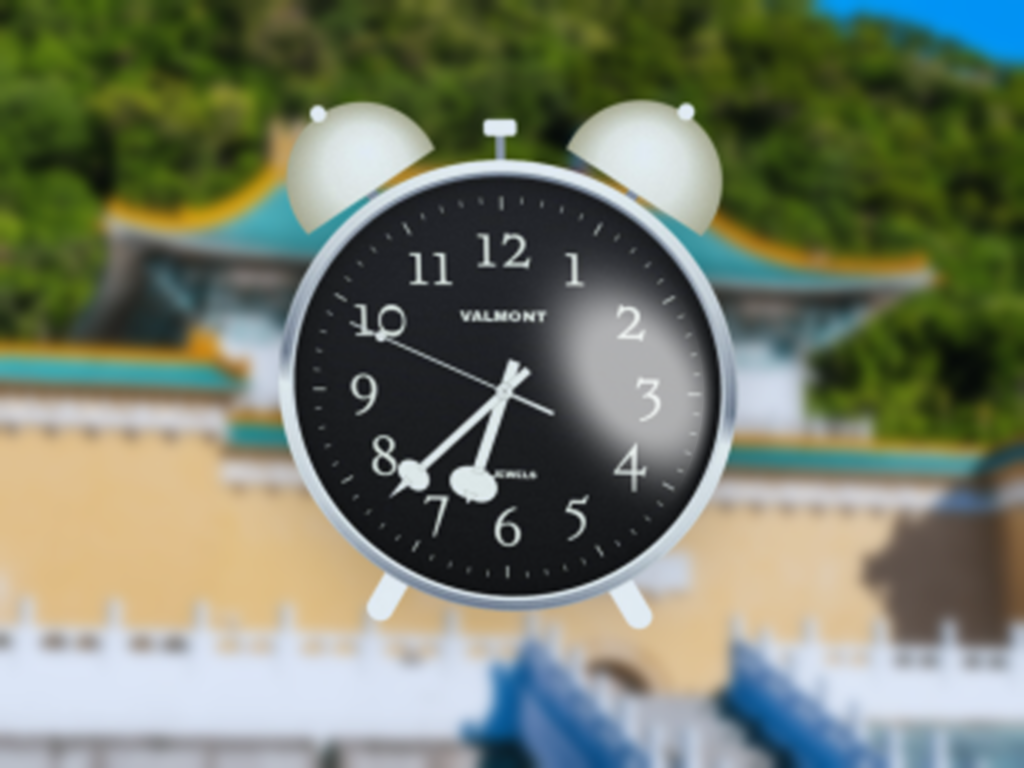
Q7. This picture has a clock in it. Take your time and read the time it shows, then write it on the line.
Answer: 6:37:49
